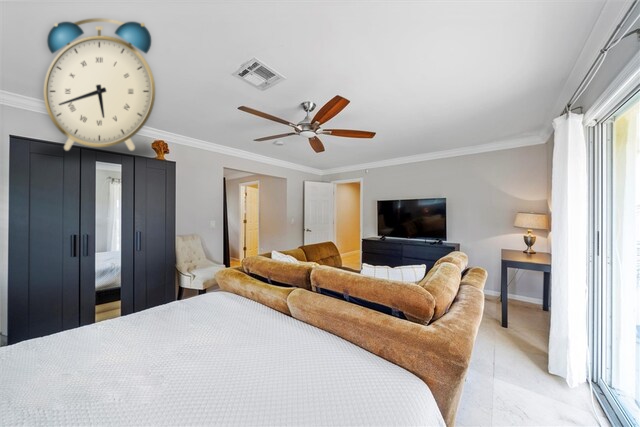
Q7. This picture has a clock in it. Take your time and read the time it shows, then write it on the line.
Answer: 5:42
